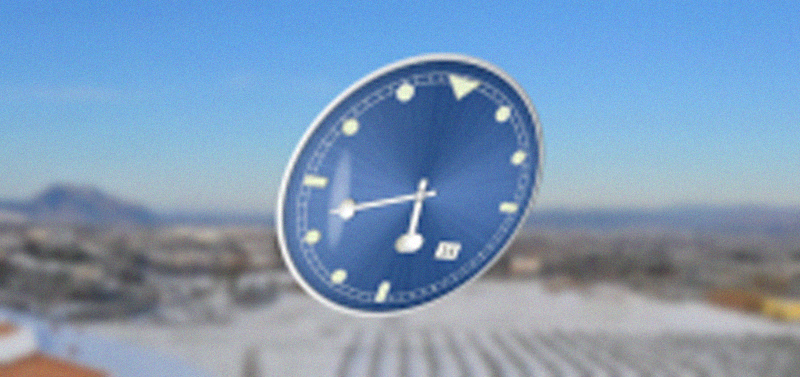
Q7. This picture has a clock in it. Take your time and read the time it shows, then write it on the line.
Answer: 5:42
